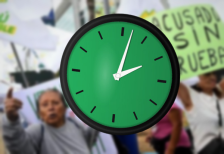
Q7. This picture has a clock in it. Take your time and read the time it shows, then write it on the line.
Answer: 2:02
